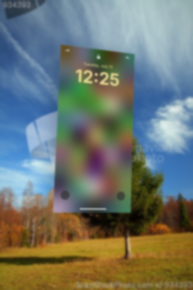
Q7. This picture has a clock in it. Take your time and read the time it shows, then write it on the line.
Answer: 12:25
